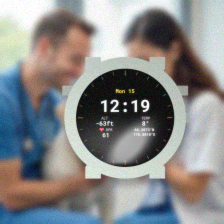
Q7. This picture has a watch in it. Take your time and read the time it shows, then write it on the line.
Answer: 12:19
